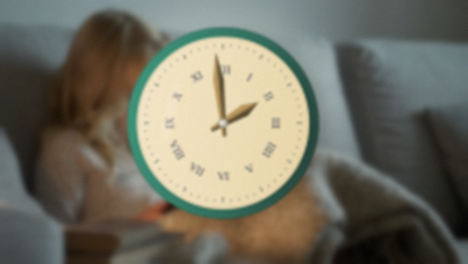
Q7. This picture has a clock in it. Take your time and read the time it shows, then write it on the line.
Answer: 1:59
